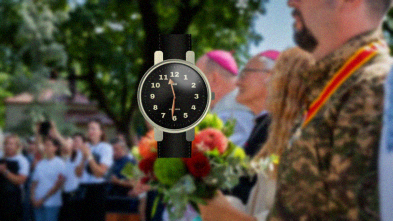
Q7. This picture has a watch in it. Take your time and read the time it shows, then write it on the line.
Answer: 11:31
